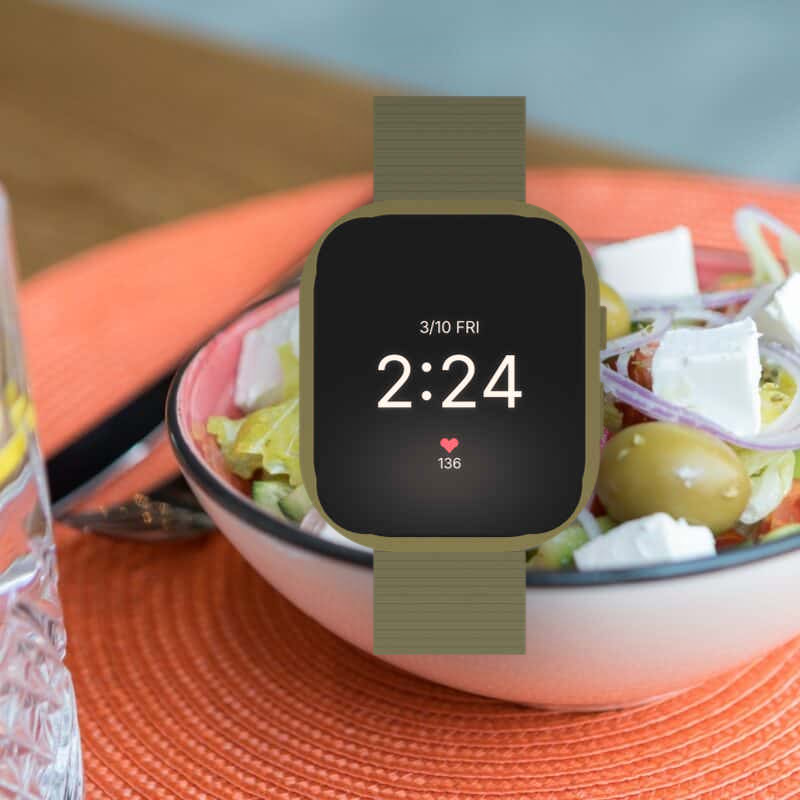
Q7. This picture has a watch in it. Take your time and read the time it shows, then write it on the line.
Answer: 2:24
